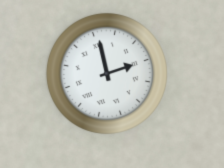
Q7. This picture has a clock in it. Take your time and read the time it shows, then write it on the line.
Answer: 3:01
